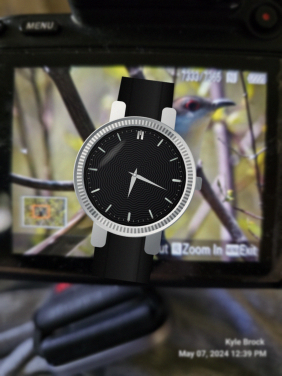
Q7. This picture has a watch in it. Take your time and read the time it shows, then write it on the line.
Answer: 6:18
